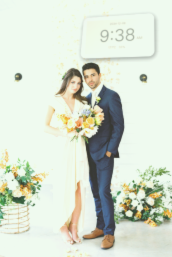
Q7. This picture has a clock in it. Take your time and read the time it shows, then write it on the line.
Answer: 9:38
